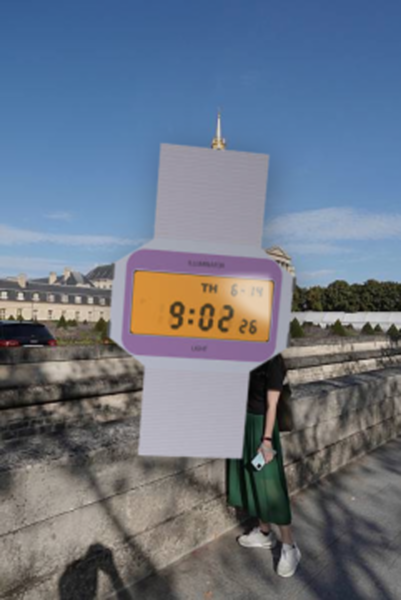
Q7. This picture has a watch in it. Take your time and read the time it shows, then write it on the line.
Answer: 9:02:26
